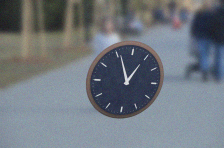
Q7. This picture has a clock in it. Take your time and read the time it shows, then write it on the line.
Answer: 12:56
